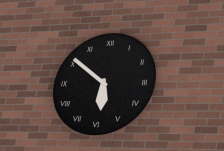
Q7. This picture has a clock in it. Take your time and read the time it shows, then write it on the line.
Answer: 5:51
